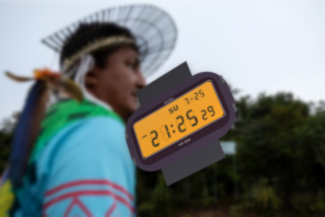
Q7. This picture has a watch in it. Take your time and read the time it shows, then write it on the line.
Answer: 21:25:29
